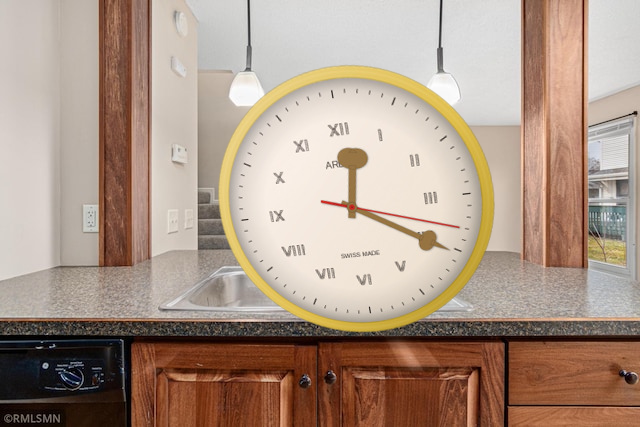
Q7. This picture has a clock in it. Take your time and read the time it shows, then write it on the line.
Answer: 12:20:18
